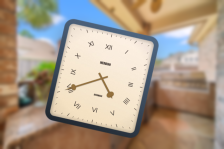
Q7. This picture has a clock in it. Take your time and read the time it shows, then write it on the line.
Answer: 4:40
